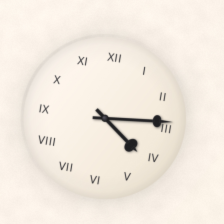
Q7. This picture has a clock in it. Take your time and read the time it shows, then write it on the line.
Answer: 4:14
